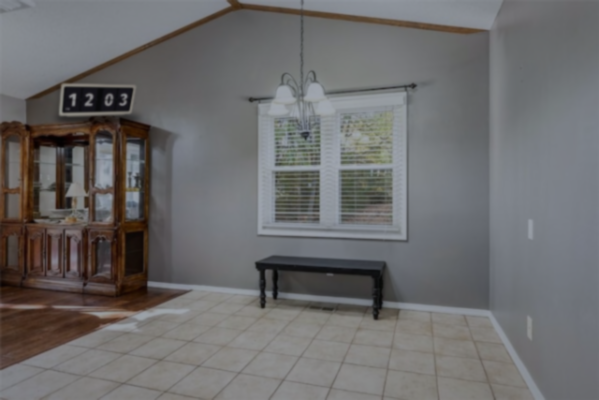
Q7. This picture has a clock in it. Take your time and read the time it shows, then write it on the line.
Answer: 12:03
